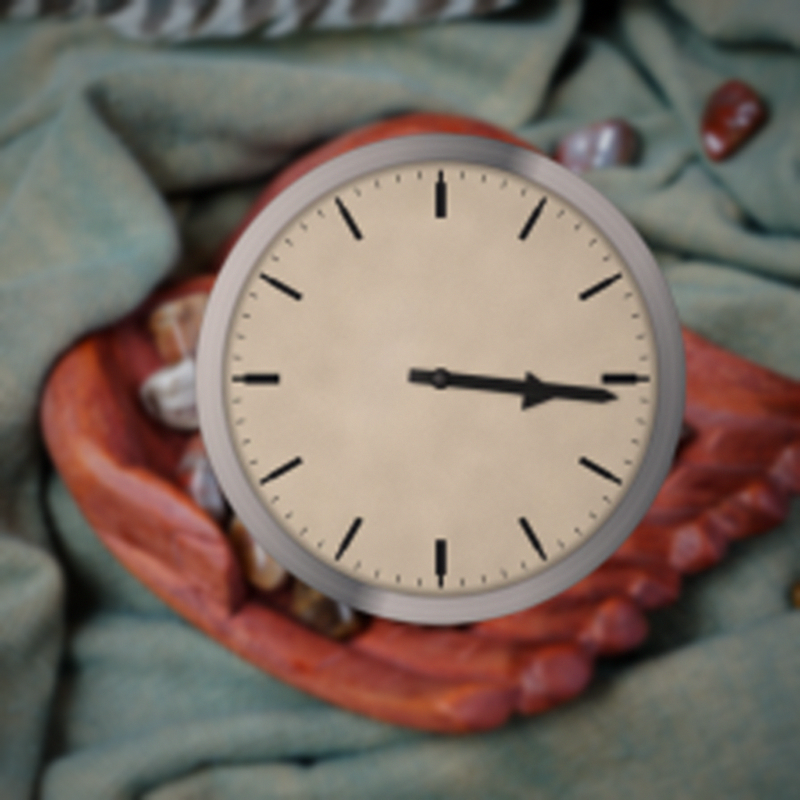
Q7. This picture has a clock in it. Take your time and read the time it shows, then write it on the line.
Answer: 3:16
